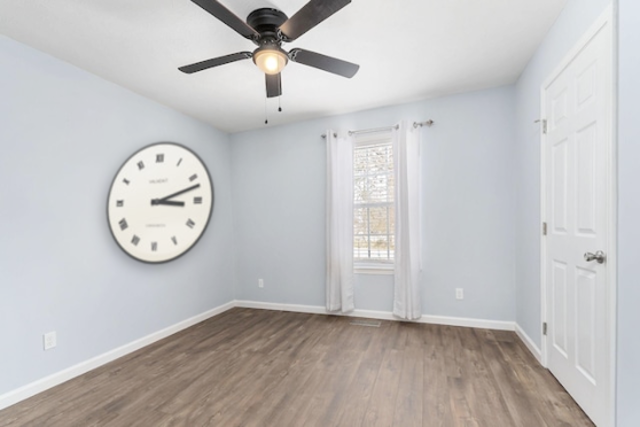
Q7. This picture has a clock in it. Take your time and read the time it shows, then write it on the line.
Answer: 3:12
